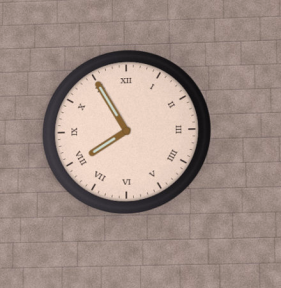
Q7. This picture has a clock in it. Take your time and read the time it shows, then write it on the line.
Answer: 7:55
